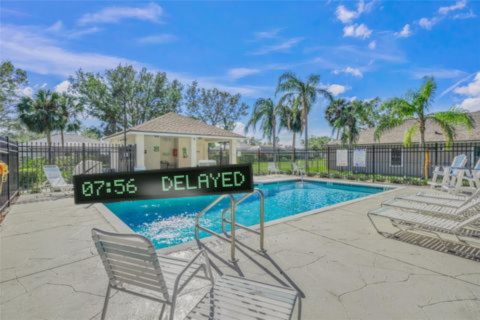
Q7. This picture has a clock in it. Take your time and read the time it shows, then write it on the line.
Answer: 7:56
